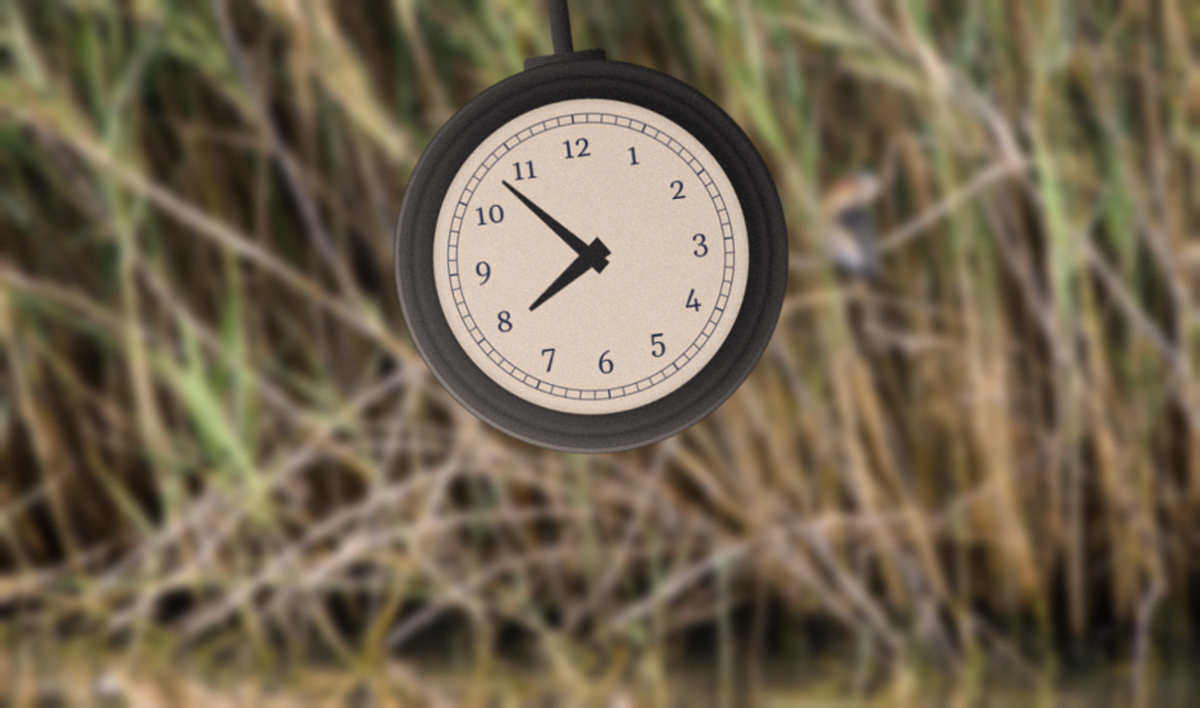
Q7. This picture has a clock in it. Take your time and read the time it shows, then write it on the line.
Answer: 7:53
